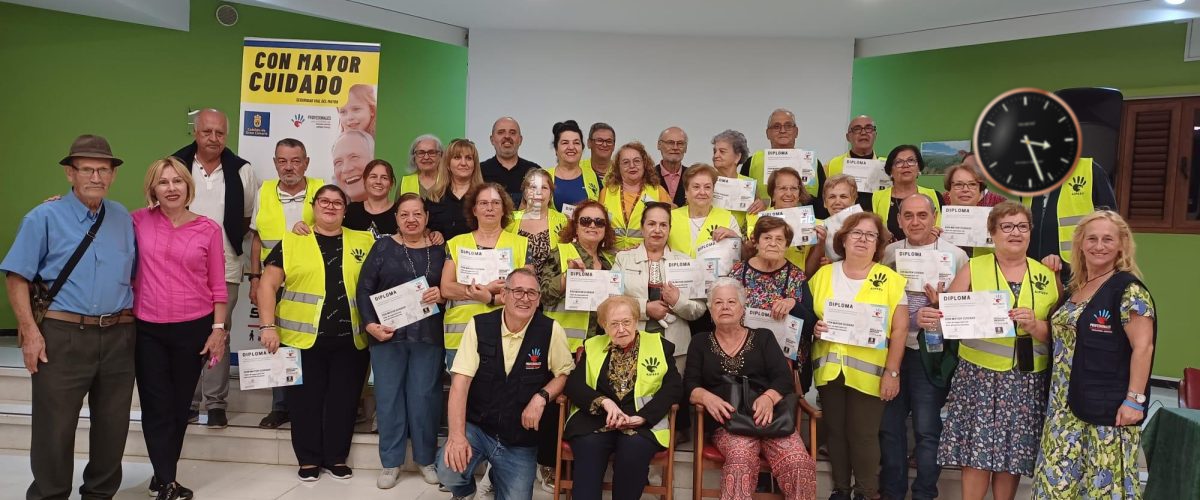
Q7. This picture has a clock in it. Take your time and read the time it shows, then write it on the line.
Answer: 3:27
